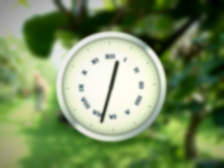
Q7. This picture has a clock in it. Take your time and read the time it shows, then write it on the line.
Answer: 12:33
